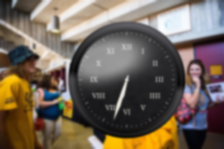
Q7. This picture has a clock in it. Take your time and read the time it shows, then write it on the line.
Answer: 6:33
